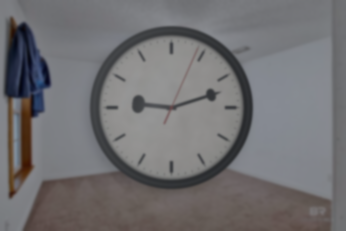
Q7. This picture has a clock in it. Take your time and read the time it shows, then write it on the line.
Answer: 9:12:04
